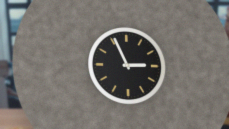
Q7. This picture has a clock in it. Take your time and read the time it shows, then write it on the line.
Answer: 2:56
